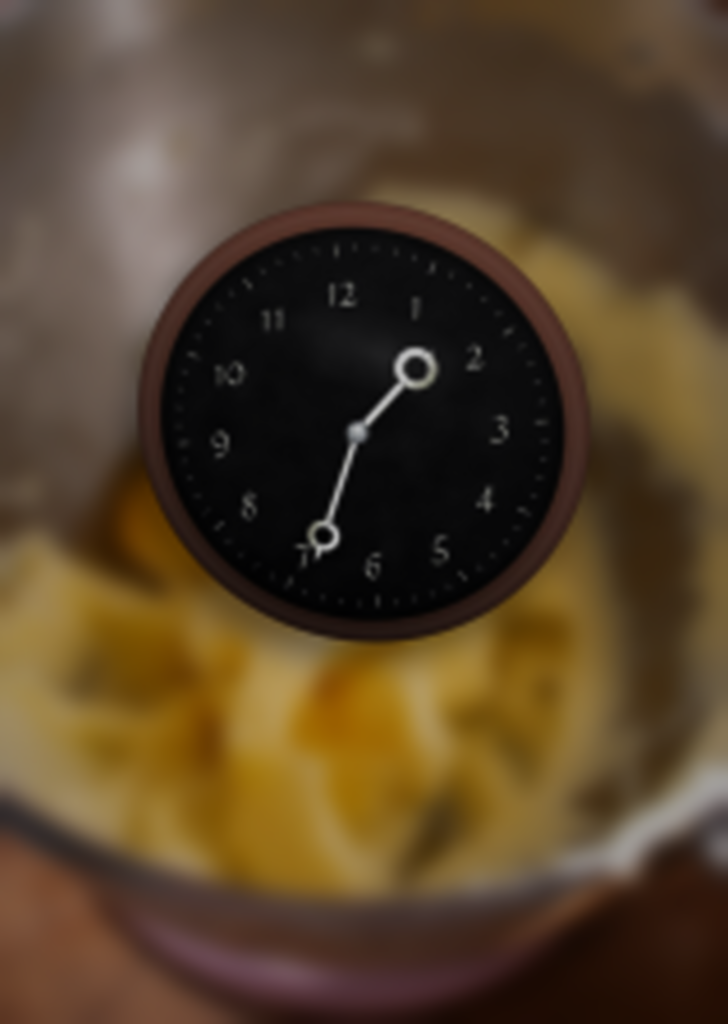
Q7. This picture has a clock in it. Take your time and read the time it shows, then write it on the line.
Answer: 1:34
